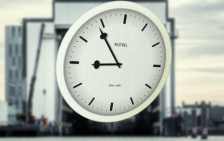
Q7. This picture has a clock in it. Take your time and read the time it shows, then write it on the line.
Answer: 8:54
